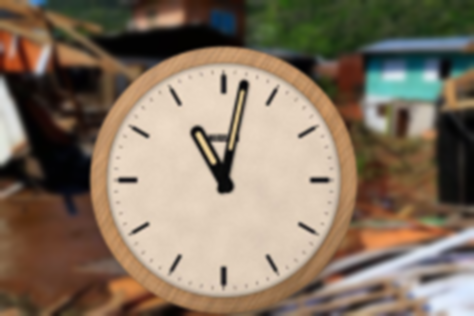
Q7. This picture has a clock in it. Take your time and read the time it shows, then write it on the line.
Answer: 11:02
